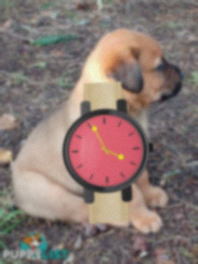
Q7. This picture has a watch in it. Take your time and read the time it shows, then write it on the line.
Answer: 3:56
